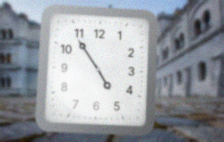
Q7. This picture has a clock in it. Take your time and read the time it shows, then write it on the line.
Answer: 4:54
